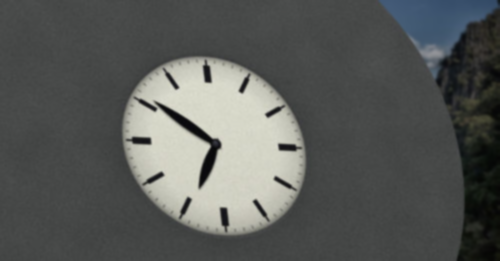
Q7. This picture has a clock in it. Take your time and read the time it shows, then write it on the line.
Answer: 6:51
